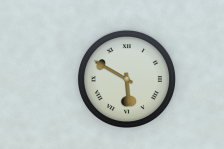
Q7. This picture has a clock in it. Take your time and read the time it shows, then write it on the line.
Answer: 5:50
